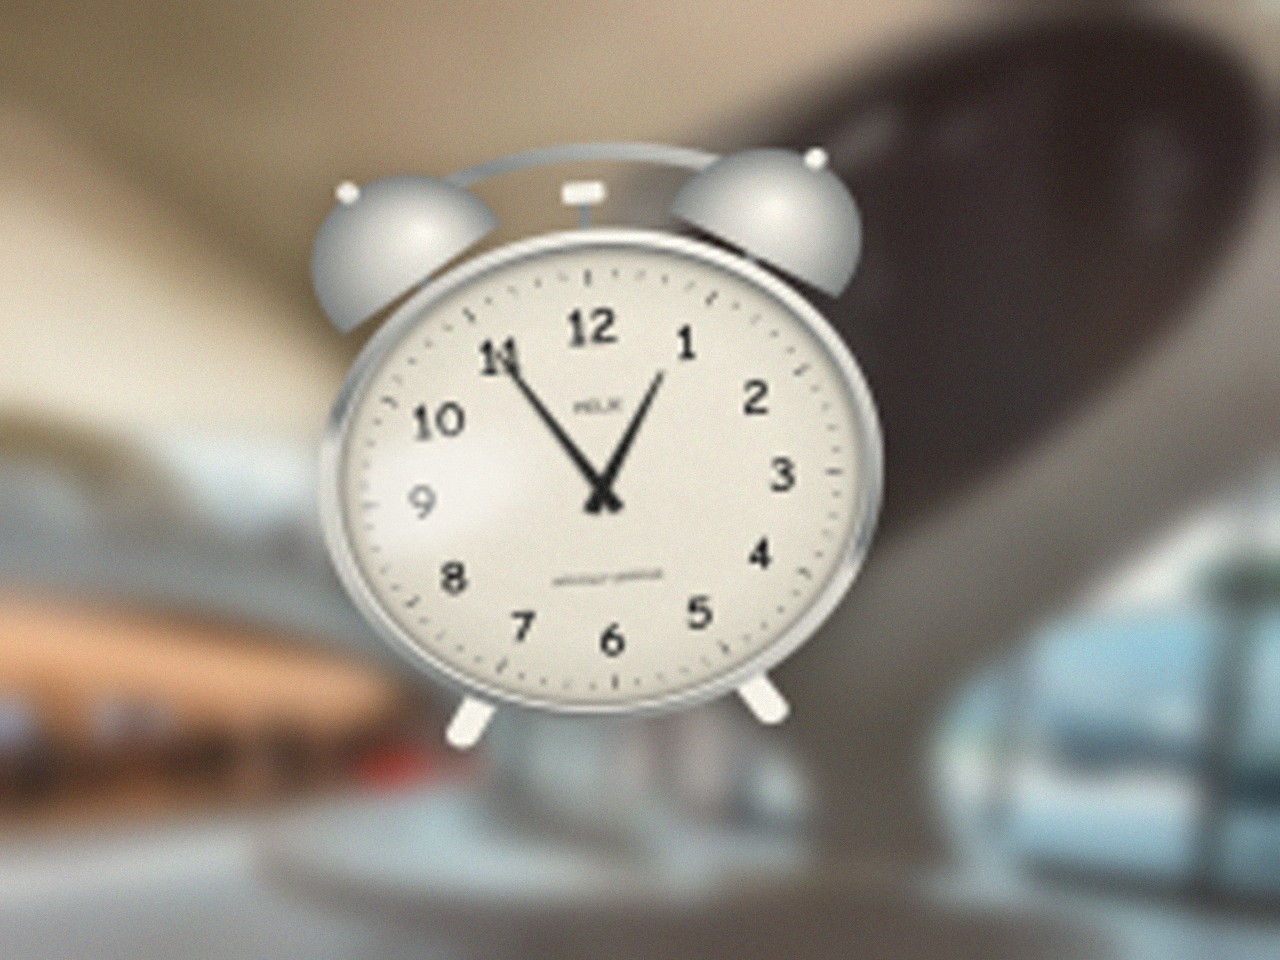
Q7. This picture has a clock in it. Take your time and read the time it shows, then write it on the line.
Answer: 12:55
